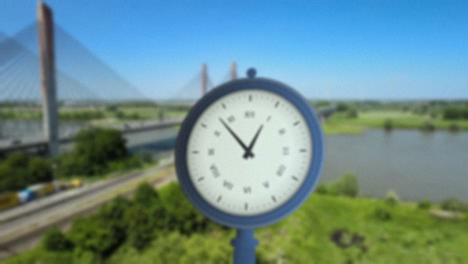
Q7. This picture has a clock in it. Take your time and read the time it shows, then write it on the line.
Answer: 12:53
